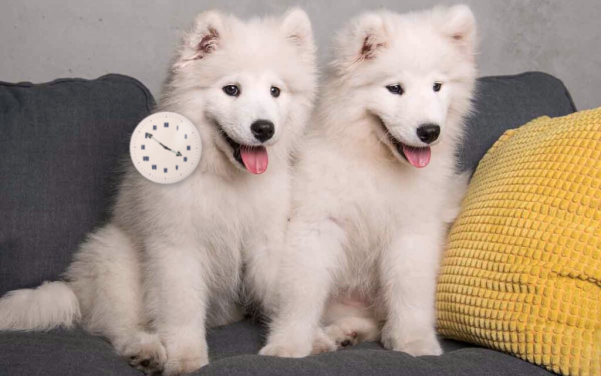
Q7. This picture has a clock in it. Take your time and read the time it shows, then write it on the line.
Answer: 3:51
